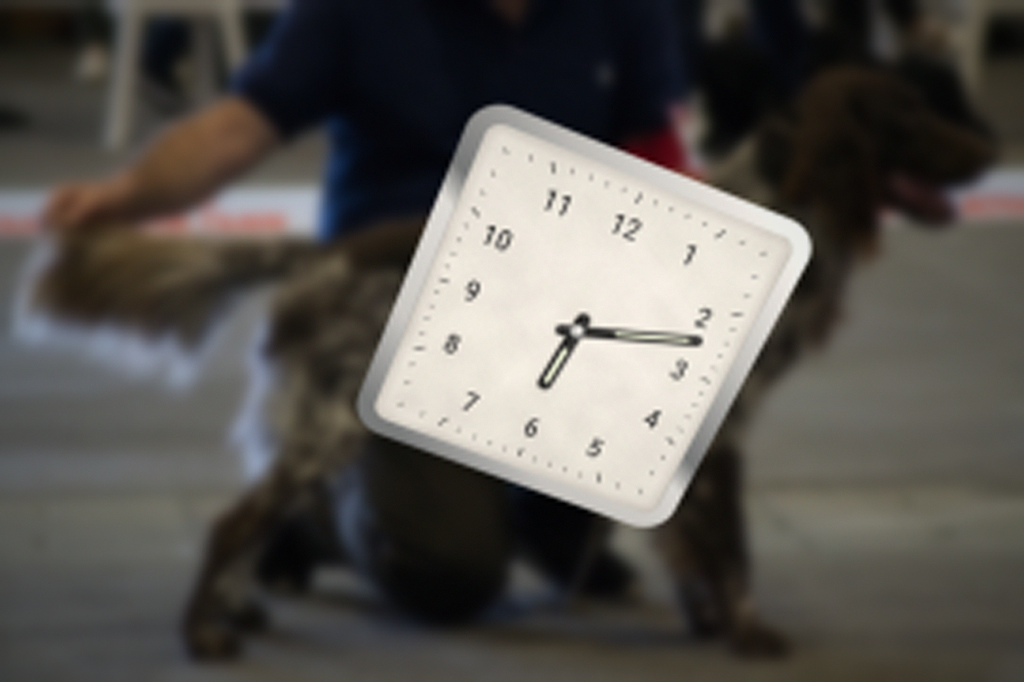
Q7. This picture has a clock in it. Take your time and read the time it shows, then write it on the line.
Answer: 6:12
